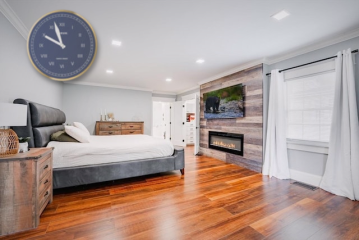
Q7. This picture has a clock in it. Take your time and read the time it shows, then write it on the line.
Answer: 9:57
